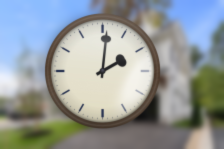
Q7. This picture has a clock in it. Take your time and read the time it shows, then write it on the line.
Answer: 2:01
